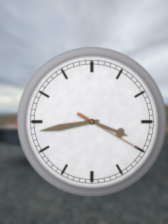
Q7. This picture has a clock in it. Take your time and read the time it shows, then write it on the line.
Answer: 3:43:20
